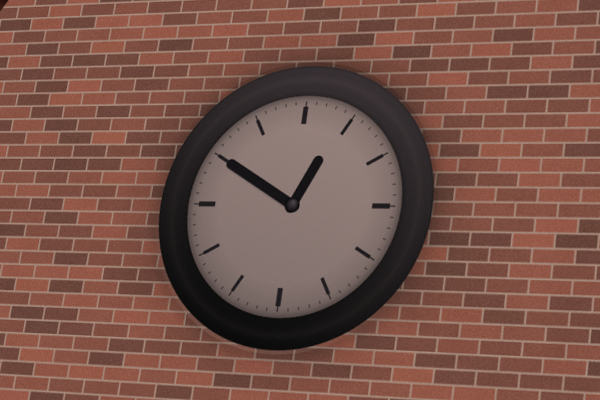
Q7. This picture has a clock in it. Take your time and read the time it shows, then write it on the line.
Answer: 12:50
